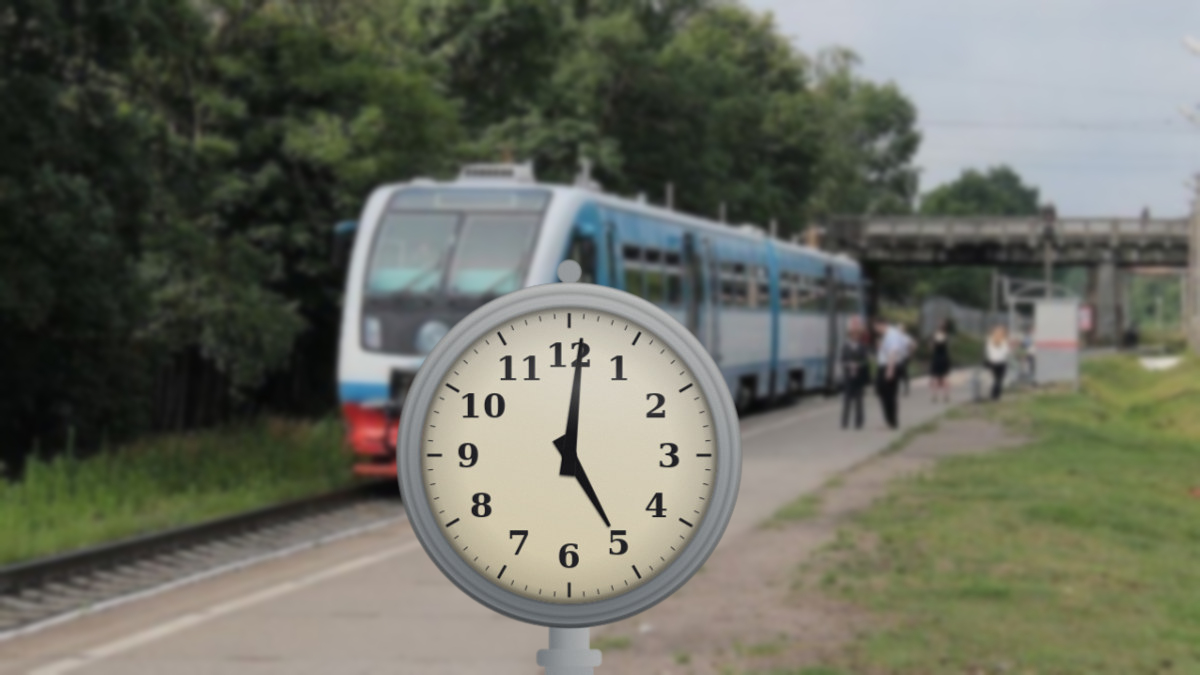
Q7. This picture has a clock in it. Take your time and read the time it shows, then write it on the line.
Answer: 5:01
